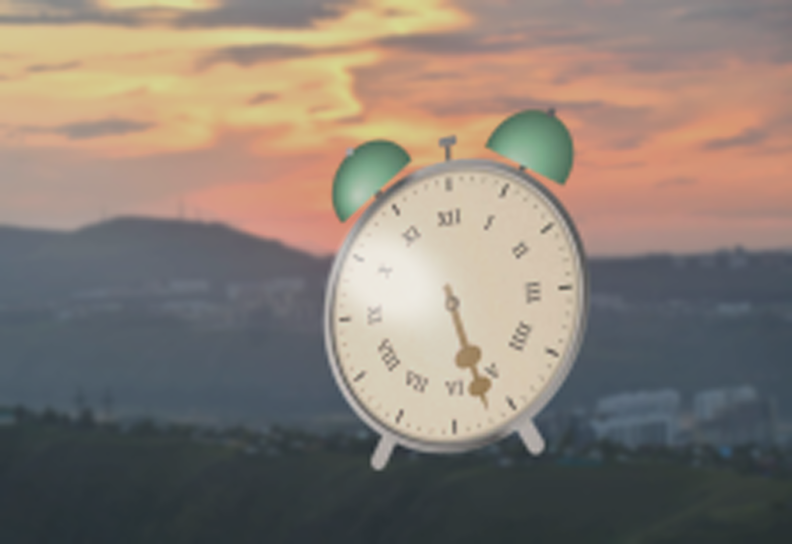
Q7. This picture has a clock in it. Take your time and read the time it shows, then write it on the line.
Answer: 5:27
